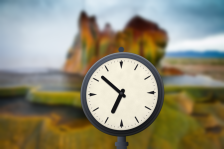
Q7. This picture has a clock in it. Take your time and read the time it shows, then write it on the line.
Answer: 6:52
